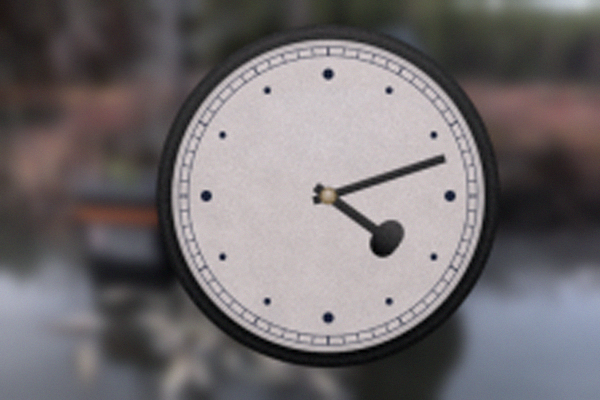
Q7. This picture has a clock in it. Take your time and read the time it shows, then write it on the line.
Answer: 4:12
